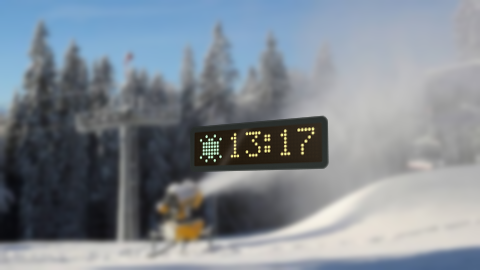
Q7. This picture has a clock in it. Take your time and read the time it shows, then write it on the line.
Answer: 13:17
